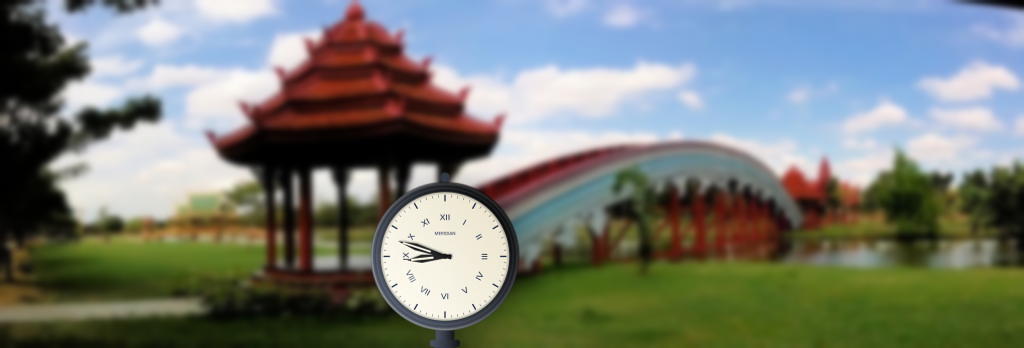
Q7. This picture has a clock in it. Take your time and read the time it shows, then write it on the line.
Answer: 8:48
